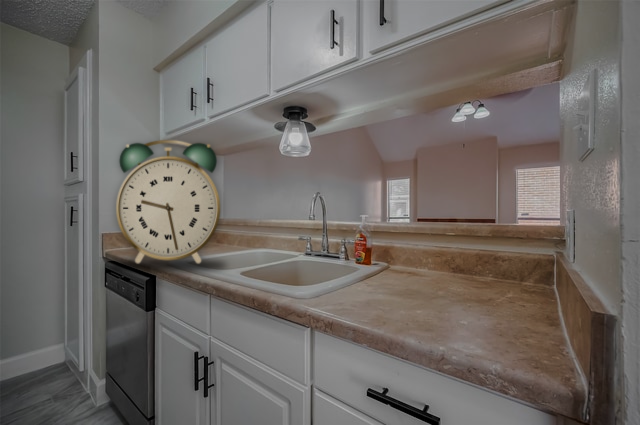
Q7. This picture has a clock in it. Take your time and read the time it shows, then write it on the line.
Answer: 9:28
